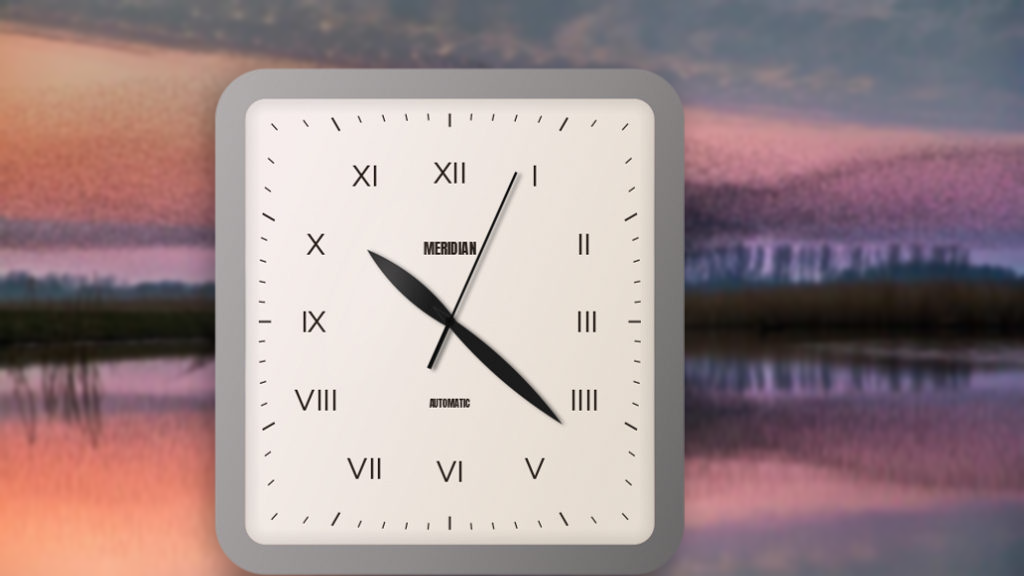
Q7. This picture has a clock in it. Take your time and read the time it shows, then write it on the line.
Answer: 10:22:04
